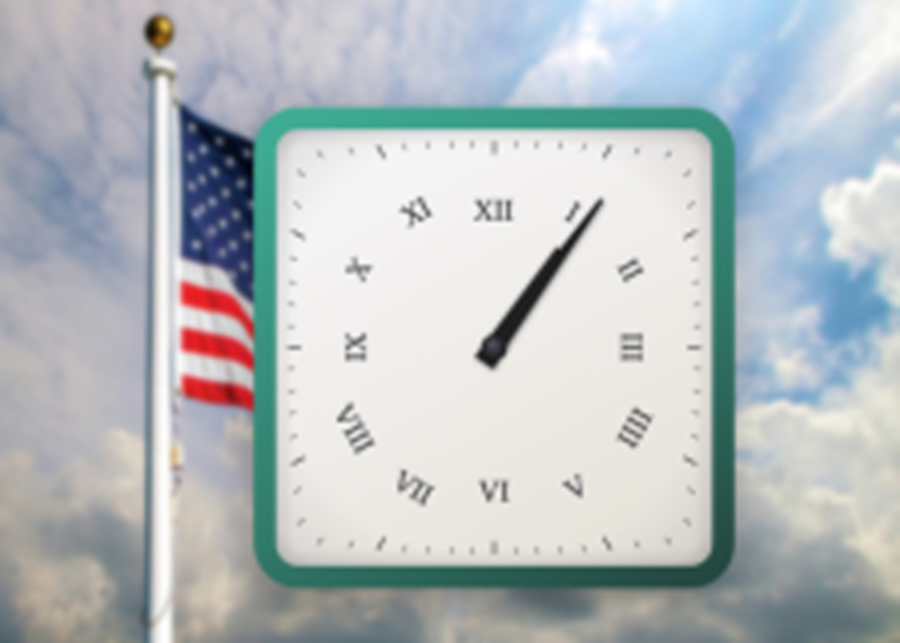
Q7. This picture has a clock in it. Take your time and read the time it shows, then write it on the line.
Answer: 1:06
